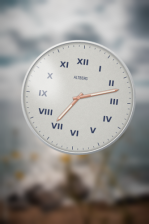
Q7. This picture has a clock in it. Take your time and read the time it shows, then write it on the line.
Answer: 7:12
